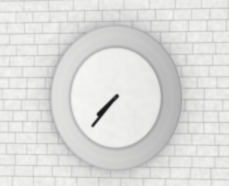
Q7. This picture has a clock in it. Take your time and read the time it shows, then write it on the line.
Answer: 7:37
